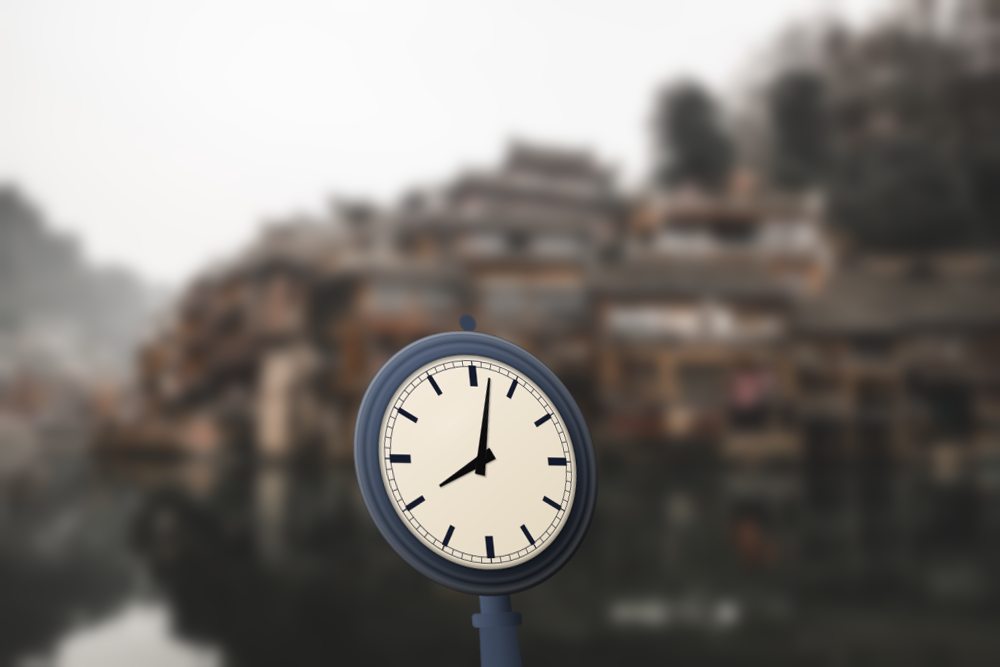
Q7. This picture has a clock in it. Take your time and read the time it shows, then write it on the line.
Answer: 8:02
